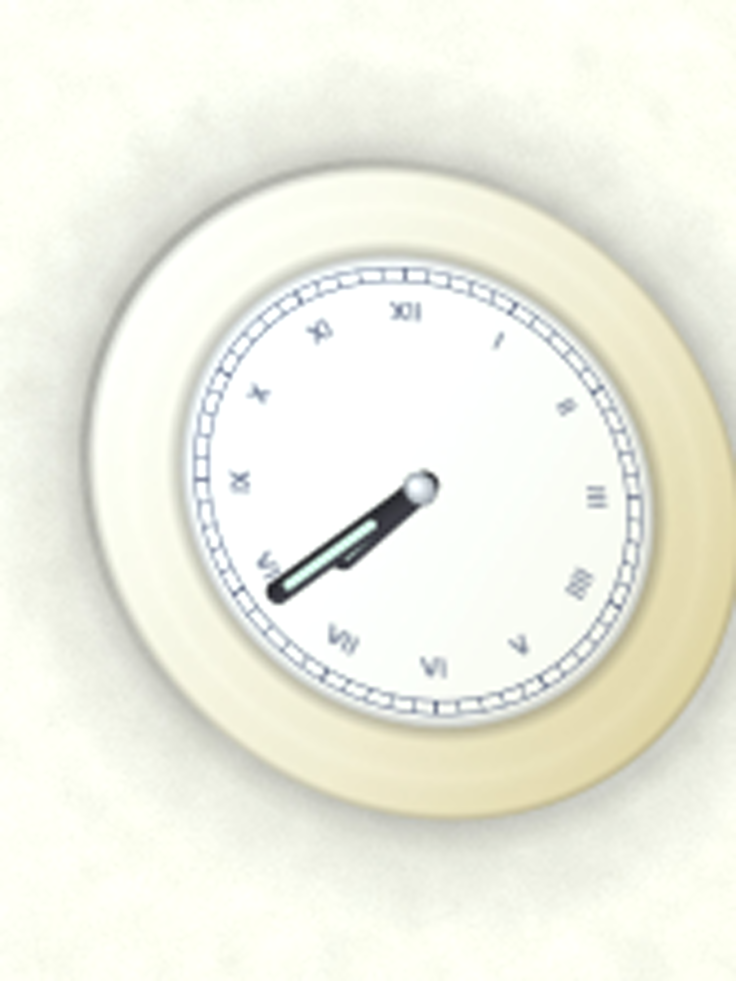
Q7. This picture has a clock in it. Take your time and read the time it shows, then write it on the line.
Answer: 7:39
